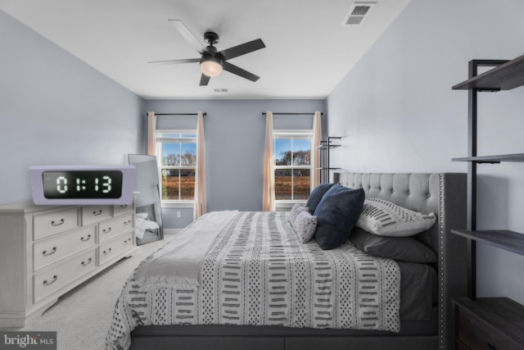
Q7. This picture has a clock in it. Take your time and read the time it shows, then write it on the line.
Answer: 1:13
